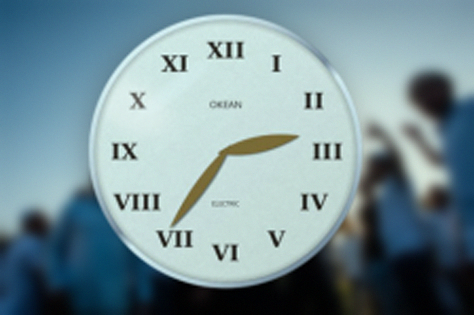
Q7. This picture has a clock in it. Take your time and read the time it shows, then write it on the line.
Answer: 2:36
